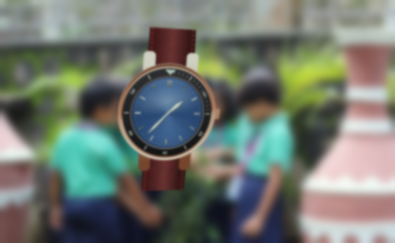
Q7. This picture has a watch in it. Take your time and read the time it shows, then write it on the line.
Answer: 1:37
